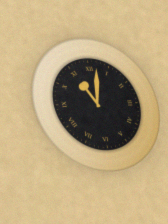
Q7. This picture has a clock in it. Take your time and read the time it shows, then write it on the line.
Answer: 11:02
